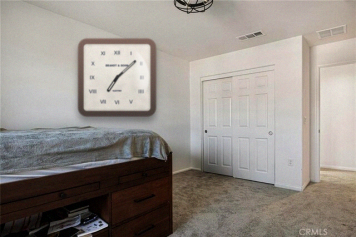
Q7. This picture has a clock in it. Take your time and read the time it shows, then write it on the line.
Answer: 7:08
